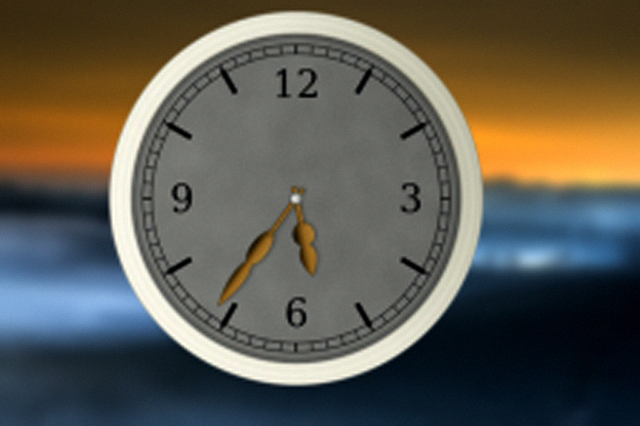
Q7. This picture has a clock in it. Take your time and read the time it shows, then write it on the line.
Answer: 5:36
